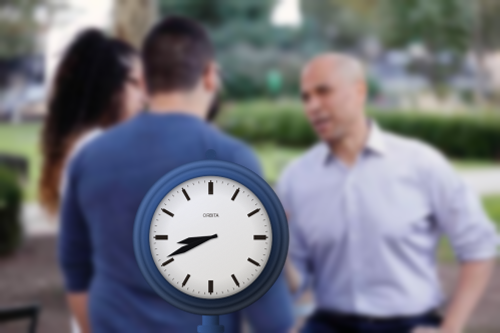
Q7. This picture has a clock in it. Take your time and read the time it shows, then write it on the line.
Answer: 8:41
